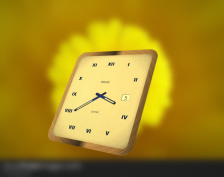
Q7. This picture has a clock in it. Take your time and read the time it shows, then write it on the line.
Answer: 3:39
